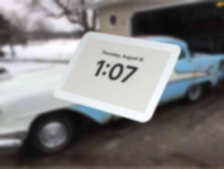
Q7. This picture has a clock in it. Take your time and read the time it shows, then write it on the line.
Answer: 1:07
